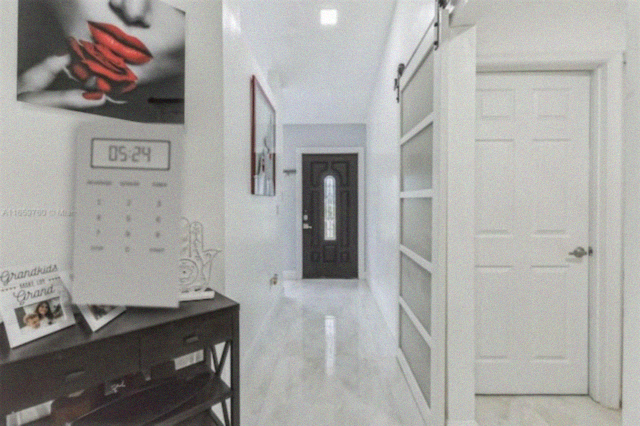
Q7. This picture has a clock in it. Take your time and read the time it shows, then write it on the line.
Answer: 5:24
